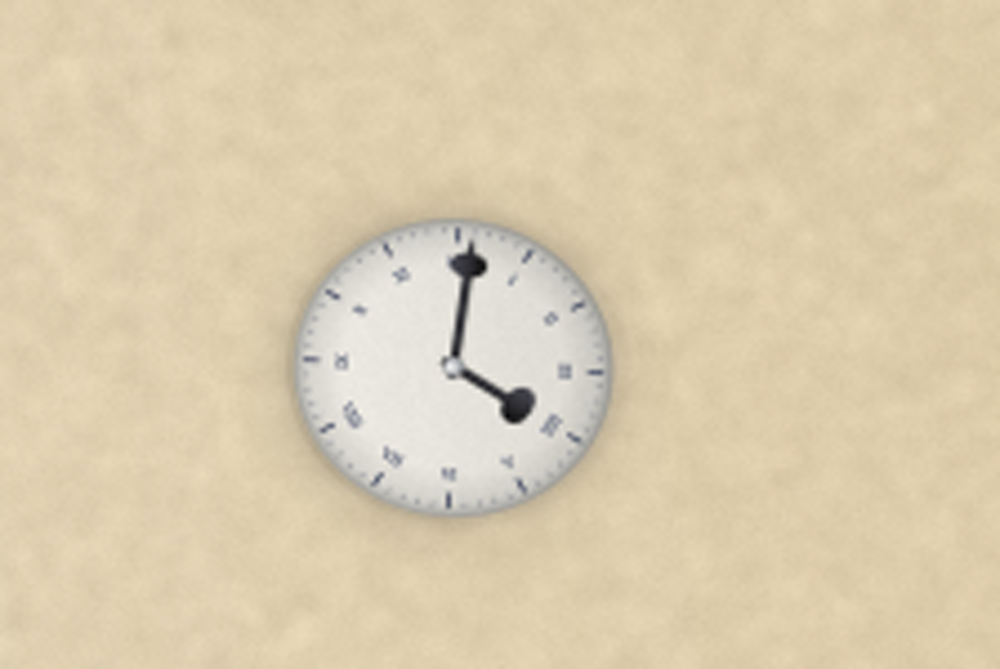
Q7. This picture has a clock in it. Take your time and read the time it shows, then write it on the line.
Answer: 4:01
